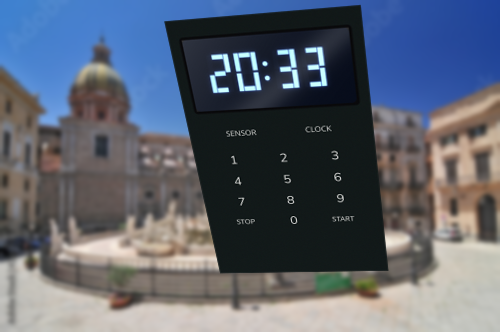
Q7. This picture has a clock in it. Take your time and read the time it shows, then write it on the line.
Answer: 20:33
